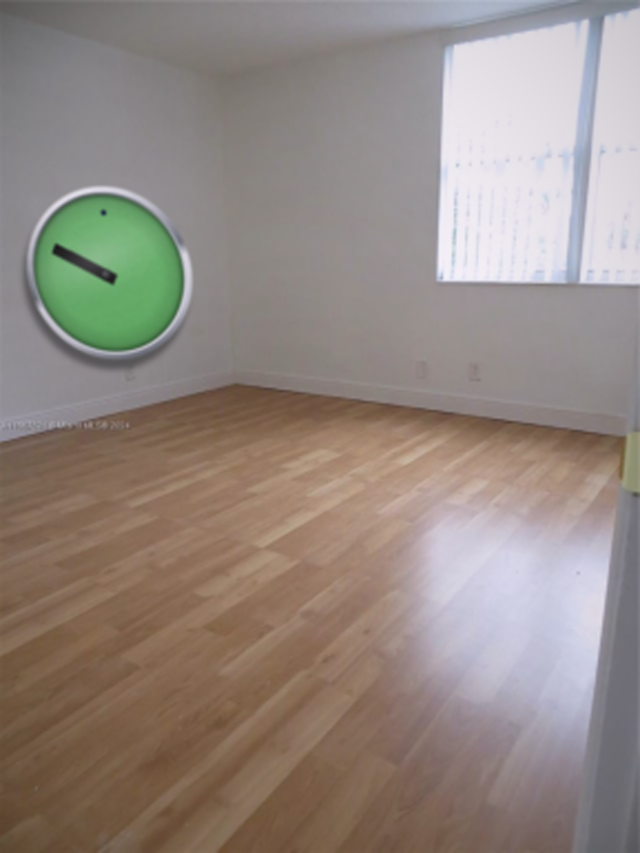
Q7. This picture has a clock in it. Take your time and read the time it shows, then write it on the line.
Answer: 9:49
